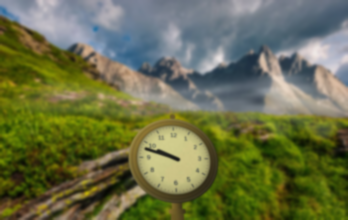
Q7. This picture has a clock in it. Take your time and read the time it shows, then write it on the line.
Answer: 9:48
